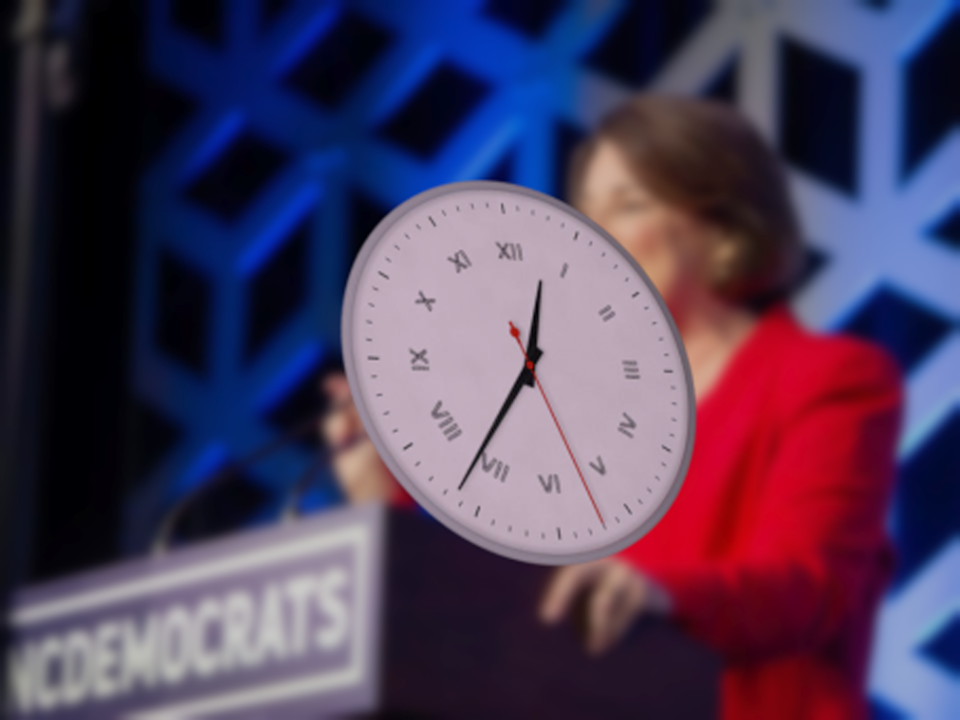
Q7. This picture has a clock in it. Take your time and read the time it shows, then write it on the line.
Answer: 12:36:27
